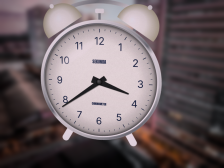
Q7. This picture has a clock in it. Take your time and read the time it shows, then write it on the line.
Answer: 3:39
